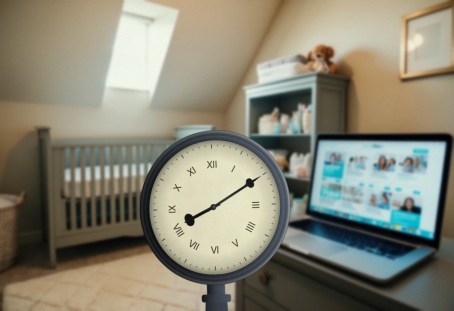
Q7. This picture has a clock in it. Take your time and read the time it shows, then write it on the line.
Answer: 8:10
